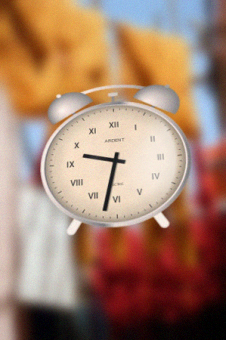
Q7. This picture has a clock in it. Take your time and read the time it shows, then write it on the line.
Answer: 9:32
